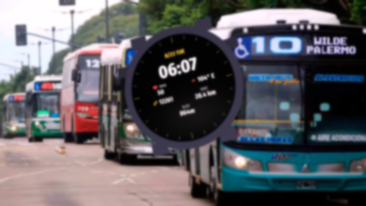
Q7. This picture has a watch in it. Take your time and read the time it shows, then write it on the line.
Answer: 6:07
